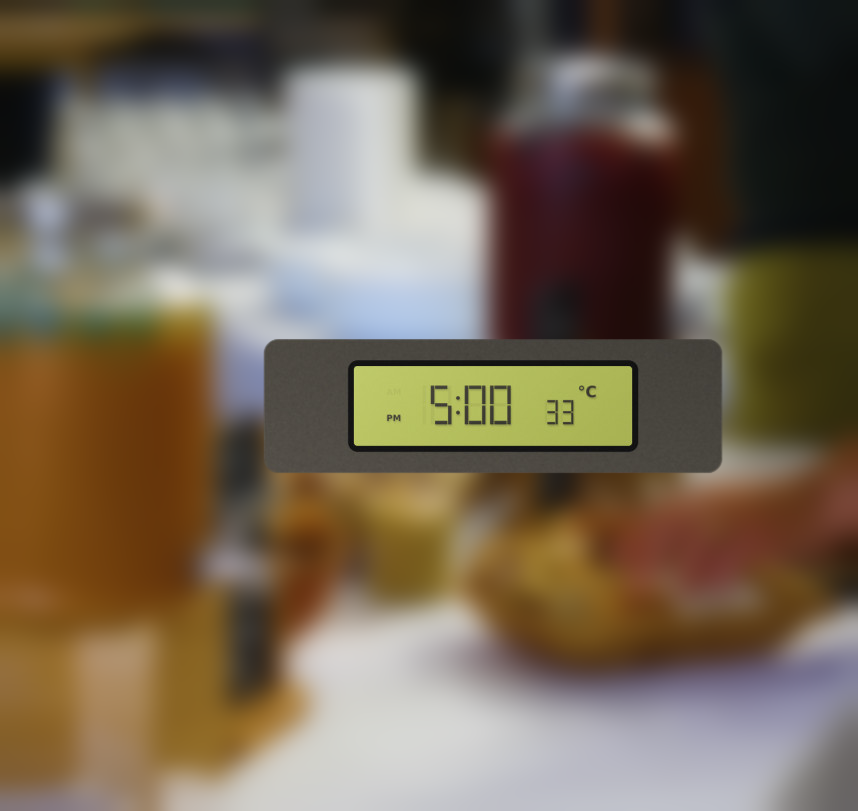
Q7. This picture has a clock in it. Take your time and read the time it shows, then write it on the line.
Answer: 5:00
